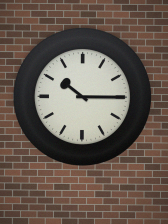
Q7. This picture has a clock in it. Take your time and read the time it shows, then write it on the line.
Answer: 10:15
